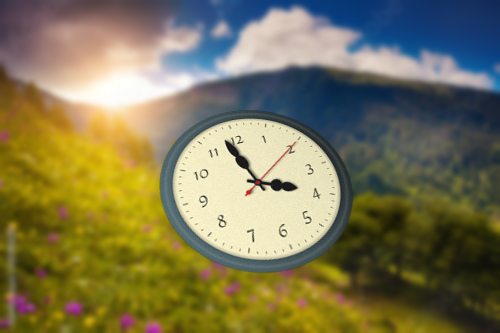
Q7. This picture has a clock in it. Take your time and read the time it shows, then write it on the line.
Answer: 3:58:10
